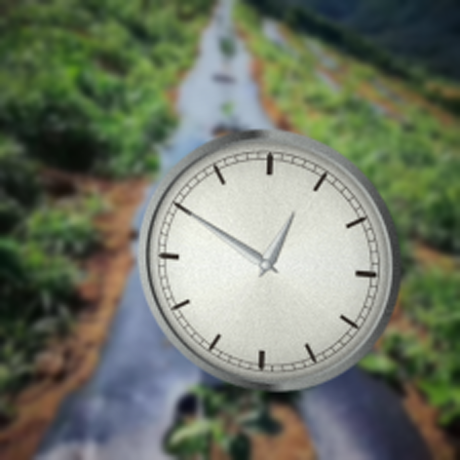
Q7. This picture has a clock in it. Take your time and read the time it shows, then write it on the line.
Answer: 12:50
